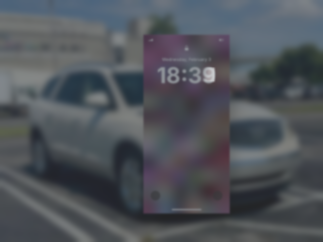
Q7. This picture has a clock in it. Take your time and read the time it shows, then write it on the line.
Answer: 18:39
